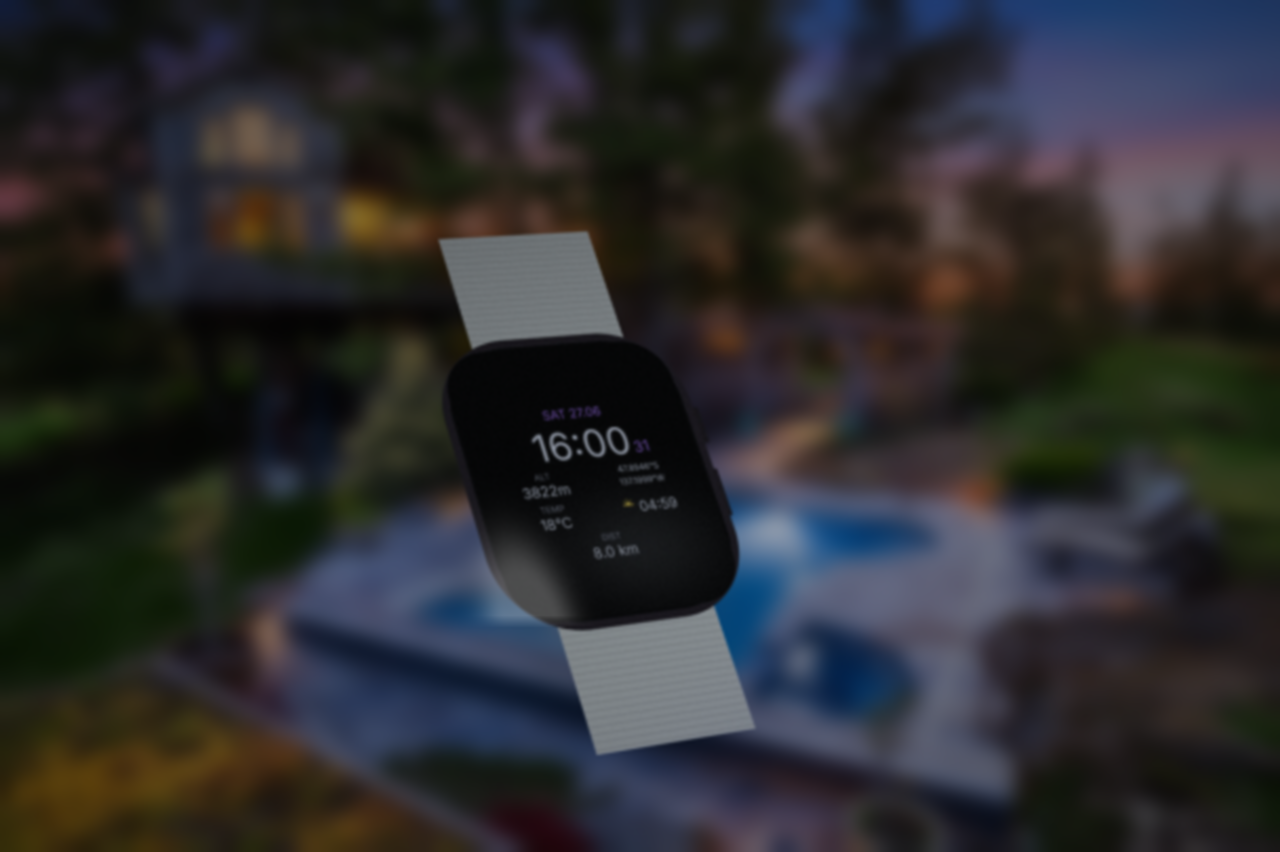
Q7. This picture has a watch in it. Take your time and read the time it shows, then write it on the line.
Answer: 16:00
